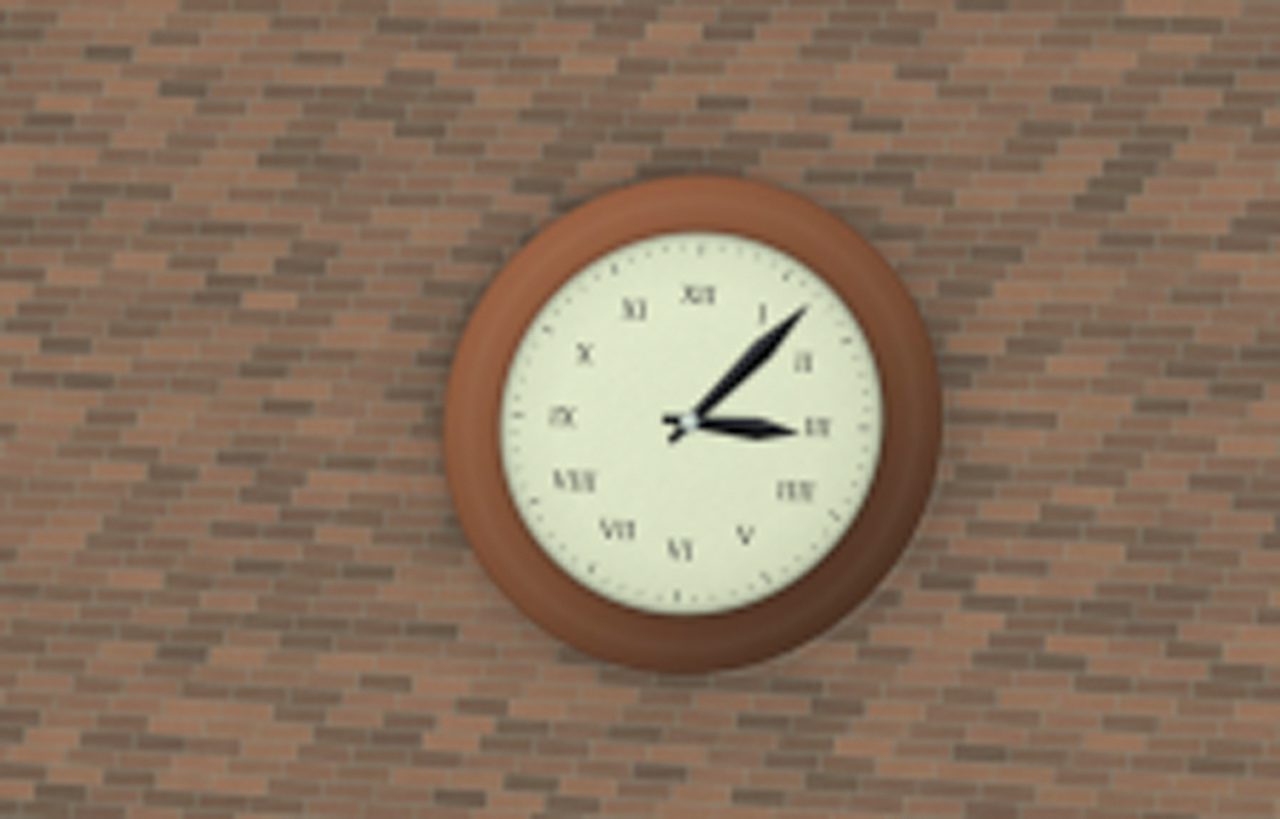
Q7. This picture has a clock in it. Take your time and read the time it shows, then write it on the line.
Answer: 3:07
